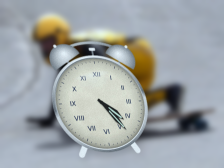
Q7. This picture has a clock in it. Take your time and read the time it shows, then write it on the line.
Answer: 4:24
